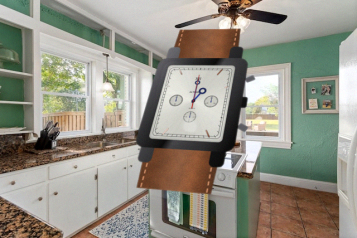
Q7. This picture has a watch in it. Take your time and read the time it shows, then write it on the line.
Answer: 1:00
